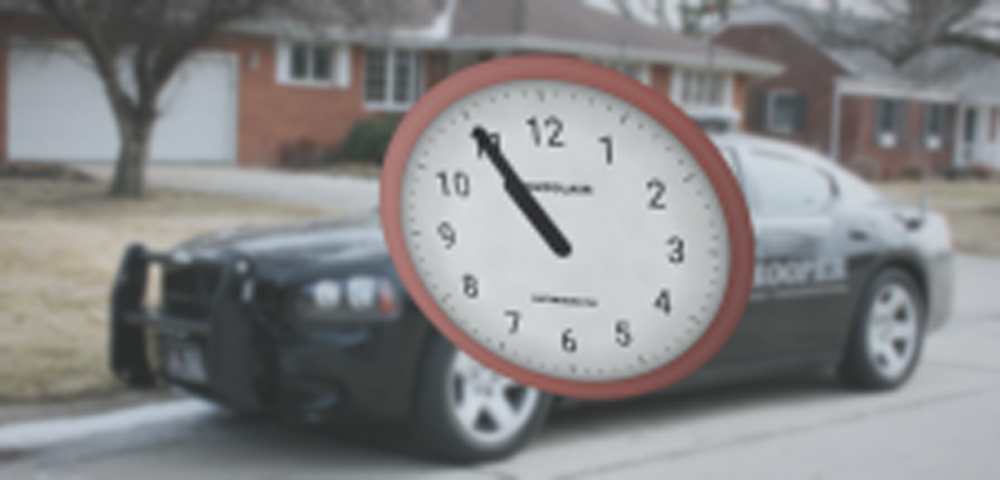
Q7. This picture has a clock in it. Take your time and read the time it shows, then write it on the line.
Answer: 10:55
